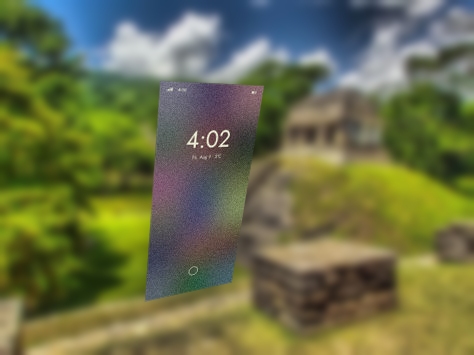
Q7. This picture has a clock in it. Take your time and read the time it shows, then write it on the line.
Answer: 4:02
